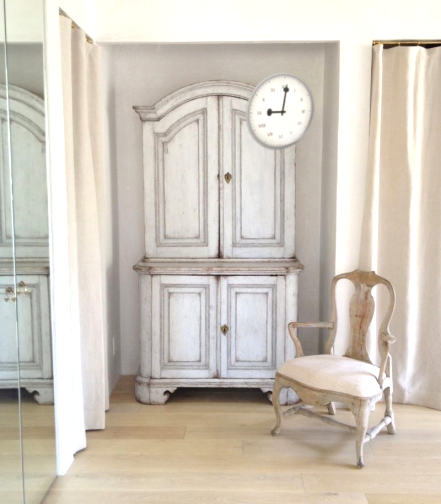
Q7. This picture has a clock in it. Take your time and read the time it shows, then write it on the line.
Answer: 9:01
